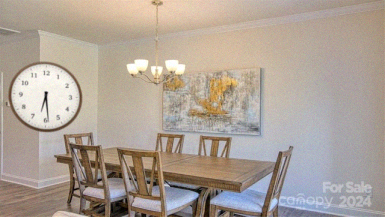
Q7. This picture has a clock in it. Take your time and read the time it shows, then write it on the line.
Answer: 6:29
